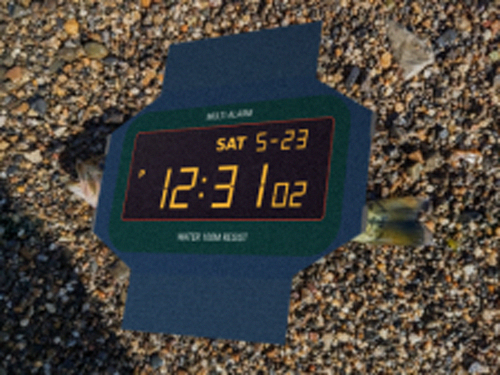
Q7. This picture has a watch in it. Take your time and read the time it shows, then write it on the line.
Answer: 12:31:02
